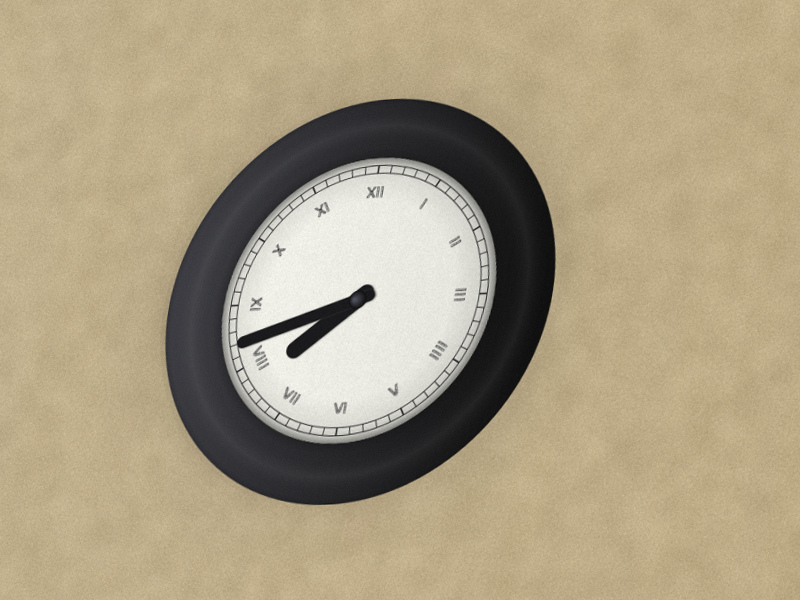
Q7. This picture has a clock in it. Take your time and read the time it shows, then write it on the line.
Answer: 7:42
